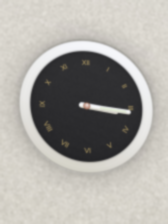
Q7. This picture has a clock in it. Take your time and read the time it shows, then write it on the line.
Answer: 3:16
